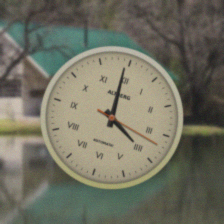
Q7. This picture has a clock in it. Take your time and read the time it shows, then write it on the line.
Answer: 3:59:17
